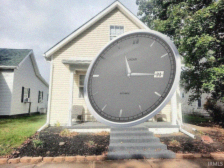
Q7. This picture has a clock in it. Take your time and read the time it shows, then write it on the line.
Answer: 11:15
